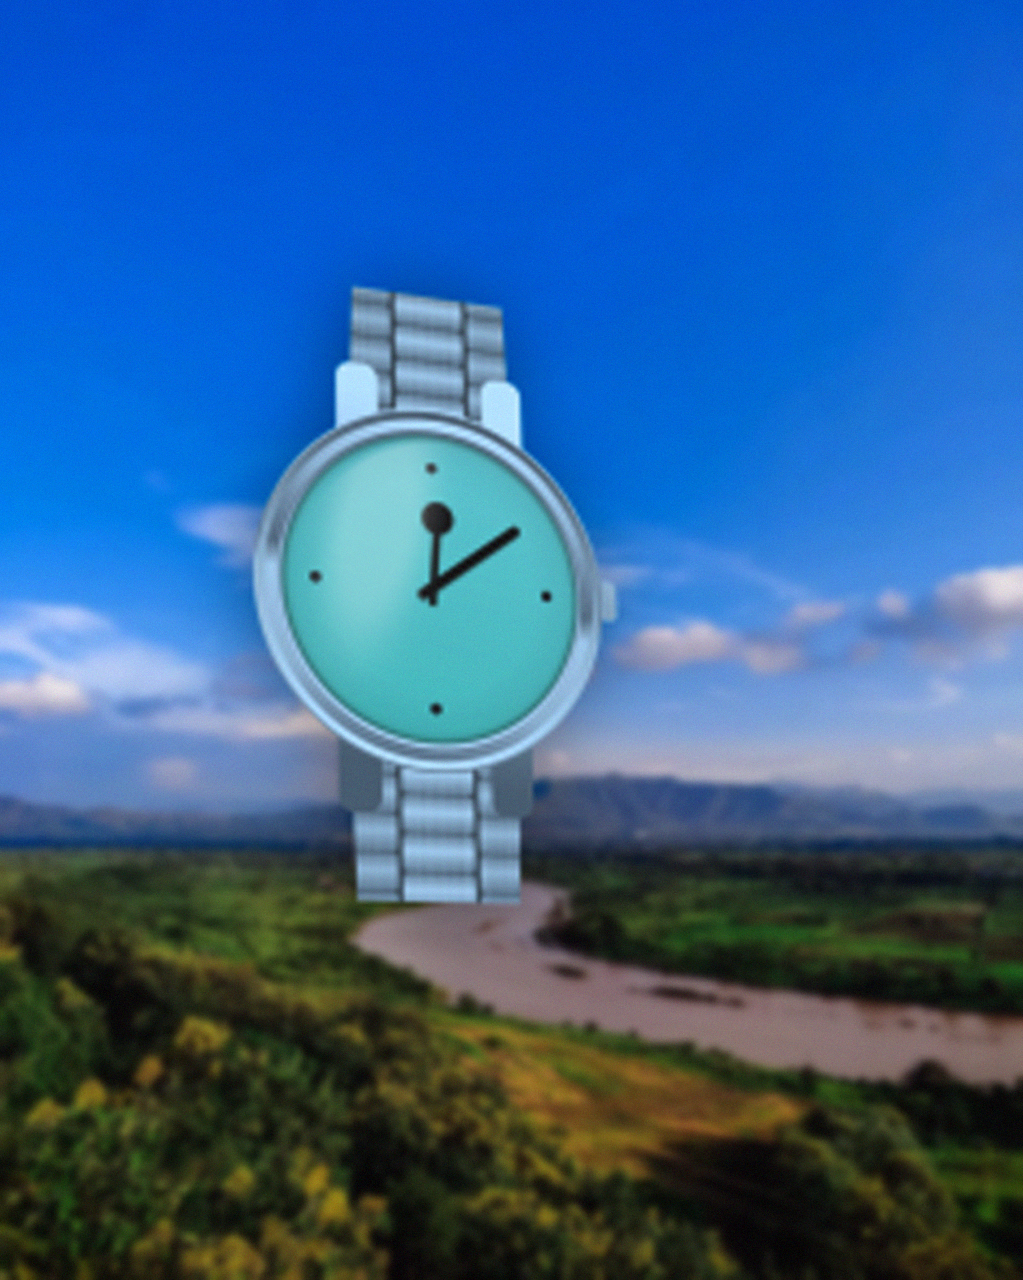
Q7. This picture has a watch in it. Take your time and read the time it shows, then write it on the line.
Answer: 12:09
